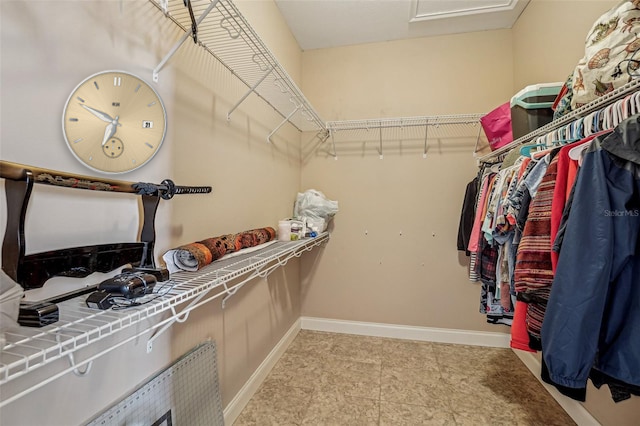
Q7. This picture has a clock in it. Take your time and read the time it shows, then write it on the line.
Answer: 6:49
